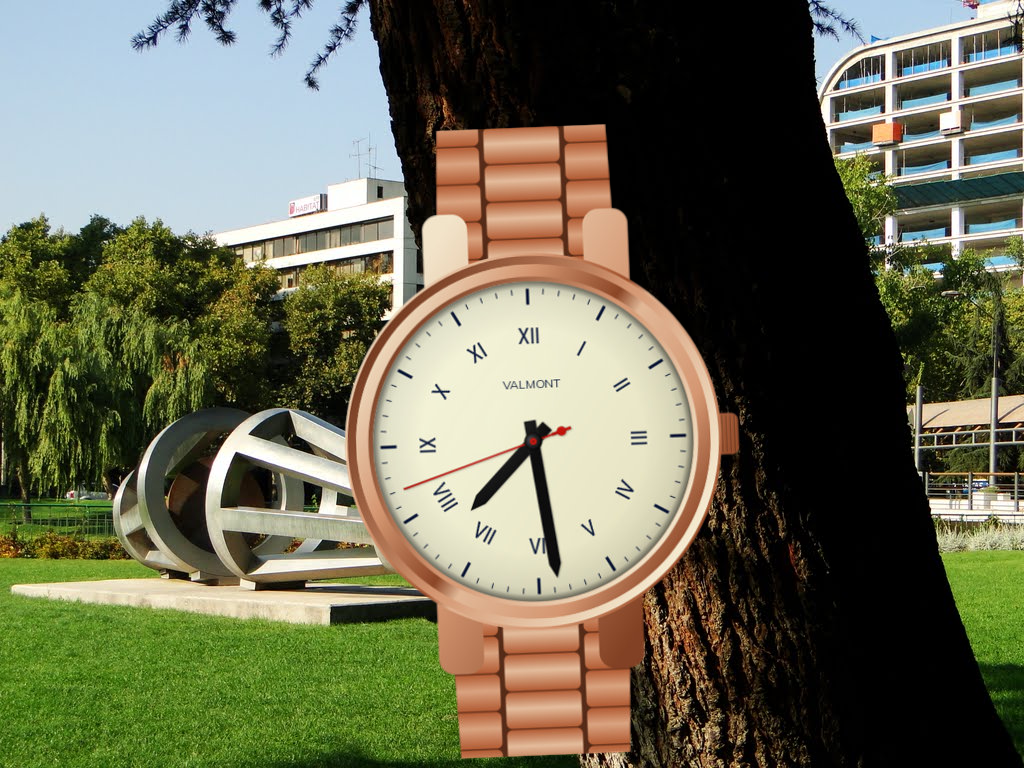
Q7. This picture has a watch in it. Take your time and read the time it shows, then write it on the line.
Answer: 7:28:42
